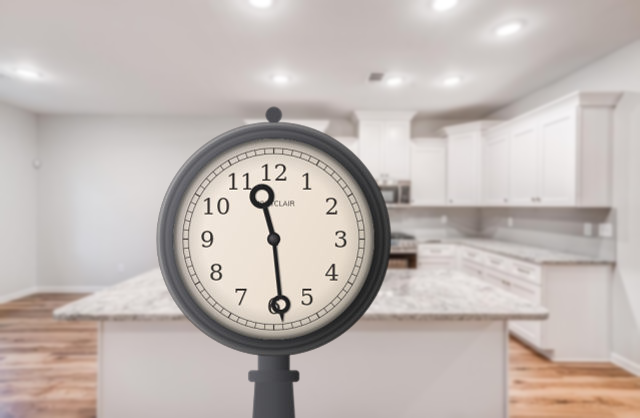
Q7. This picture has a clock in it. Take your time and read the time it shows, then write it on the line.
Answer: 11:29
